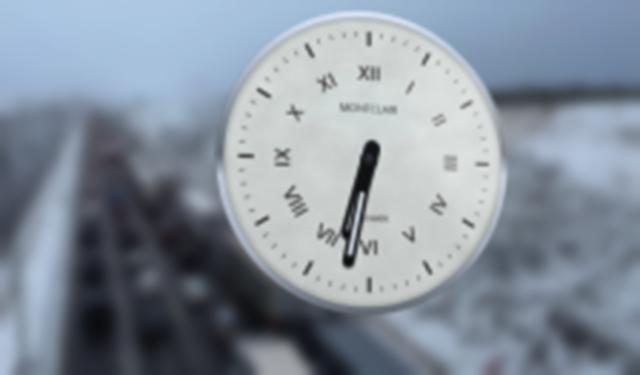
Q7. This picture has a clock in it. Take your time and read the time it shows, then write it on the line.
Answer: 6:32
